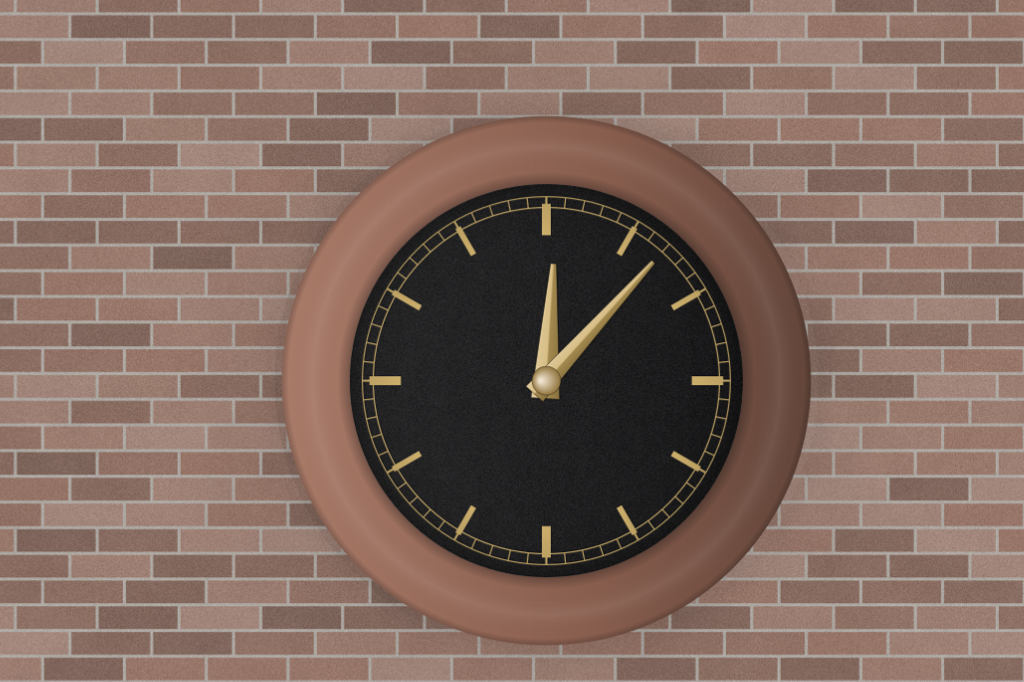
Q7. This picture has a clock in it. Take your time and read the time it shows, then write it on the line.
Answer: 12:07
